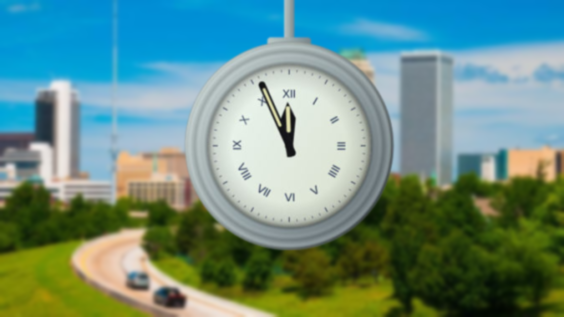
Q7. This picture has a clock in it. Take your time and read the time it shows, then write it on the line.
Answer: 11:56
